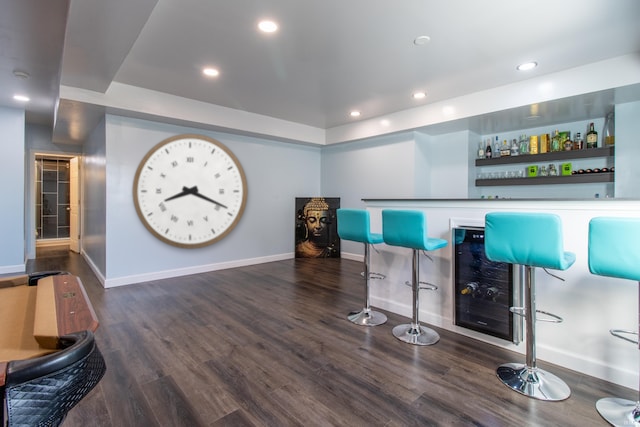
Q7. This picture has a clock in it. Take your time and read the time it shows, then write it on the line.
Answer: 8:19
